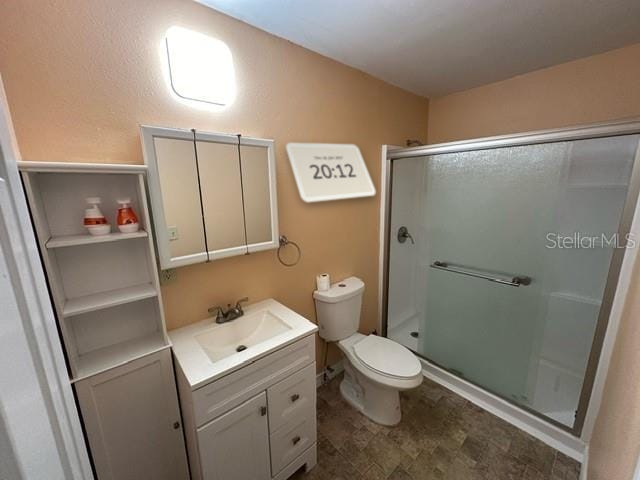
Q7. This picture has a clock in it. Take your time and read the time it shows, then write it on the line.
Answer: 20:12
